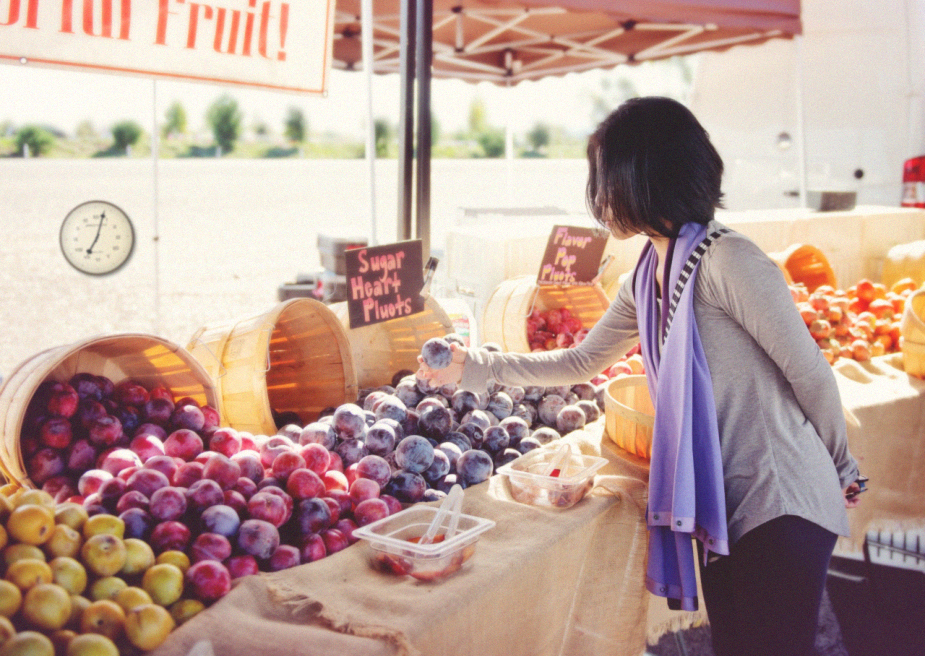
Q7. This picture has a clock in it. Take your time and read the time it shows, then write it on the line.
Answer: 7:03
